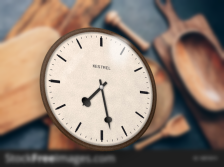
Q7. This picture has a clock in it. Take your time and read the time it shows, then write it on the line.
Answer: 7:28
